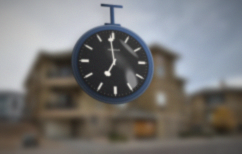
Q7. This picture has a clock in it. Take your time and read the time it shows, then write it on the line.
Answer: 6:59
